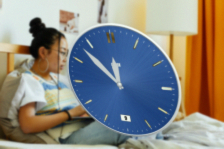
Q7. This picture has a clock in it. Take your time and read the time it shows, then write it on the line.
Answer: 11:53
